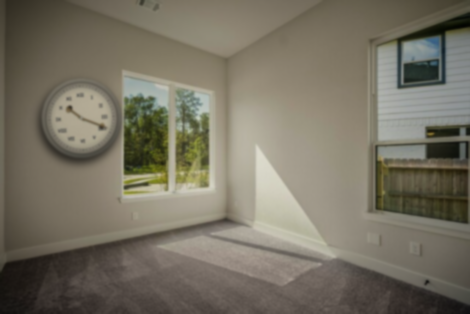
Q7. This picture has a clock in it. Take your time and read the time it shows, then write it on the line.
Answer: 10:19
